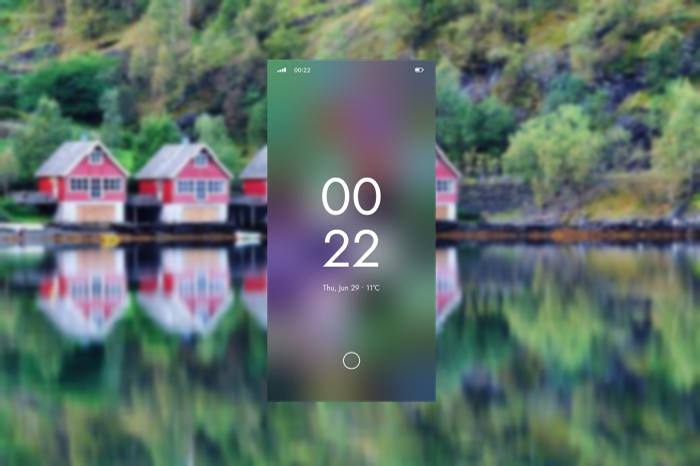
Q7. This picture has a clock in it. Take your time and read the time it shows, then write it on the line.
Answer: 0:22
